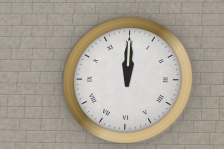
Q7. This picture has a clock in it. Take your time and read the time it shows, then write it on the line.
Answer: 12:00
